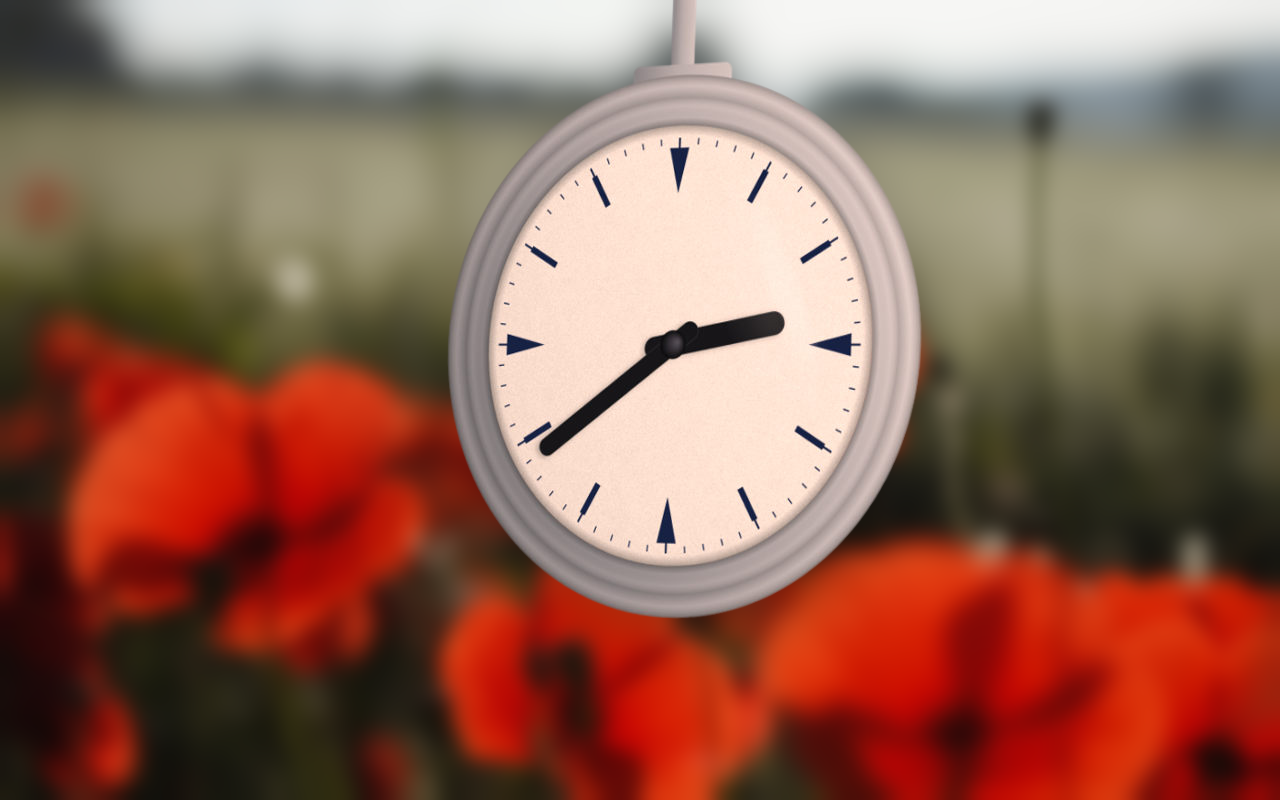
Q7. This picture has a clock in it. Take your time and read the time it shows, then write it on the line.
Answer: 2:39
